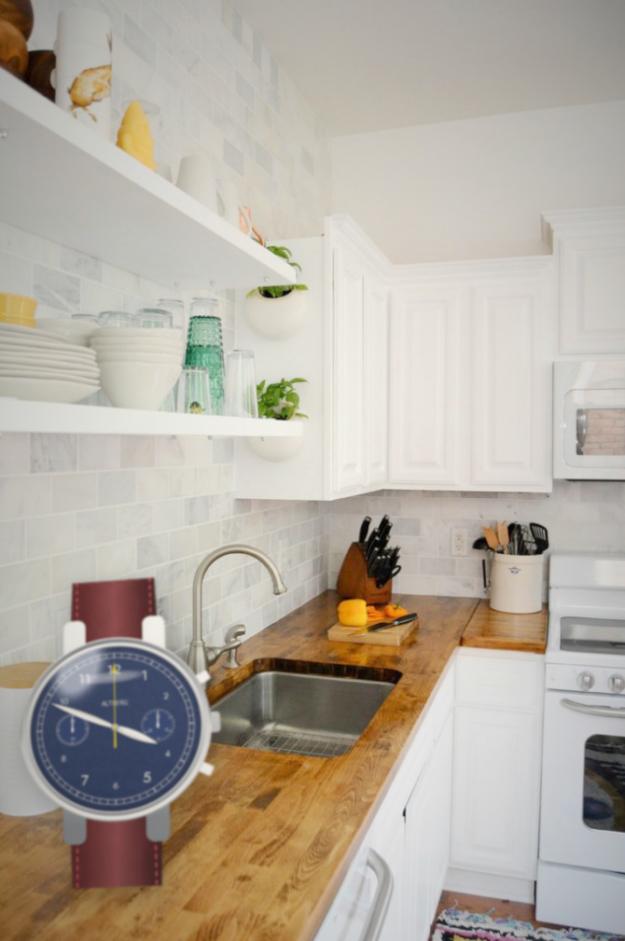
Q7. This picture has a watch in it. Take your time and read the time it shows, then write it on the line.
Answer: 3:49
